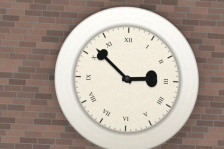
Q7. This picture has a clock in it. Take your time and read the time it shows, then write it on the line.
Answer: 2:52
